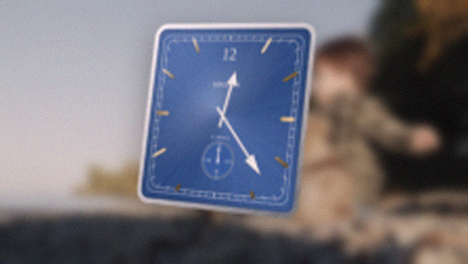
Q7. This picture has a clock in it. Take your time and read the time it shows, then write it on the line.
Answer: 12:23
